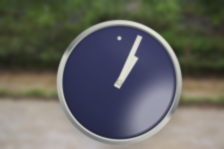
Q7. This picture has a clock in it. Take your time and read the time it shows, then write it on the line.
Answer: 1:04
